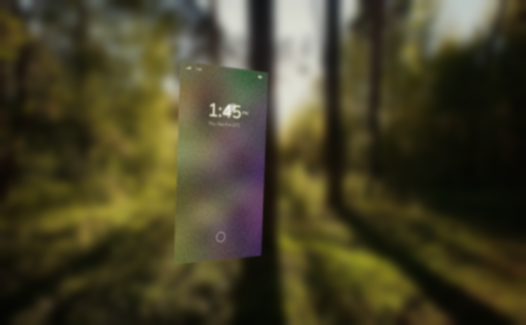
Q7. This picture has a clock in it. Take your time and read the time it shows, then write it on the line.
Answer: 1:45
